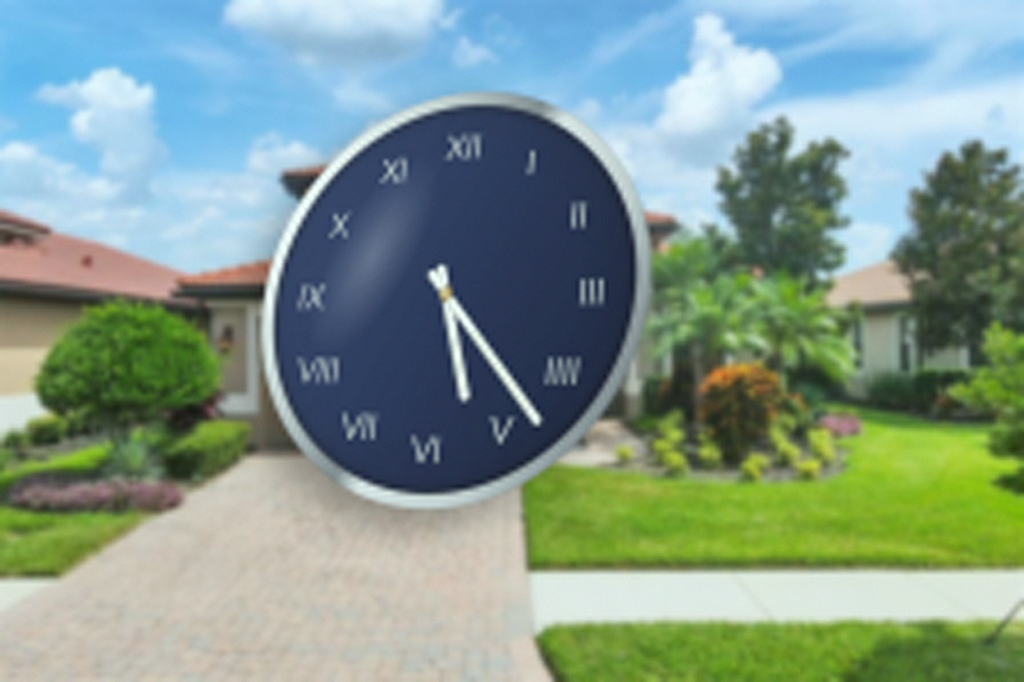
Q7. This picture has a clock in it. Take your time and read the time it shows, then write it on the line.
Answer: 5:23
